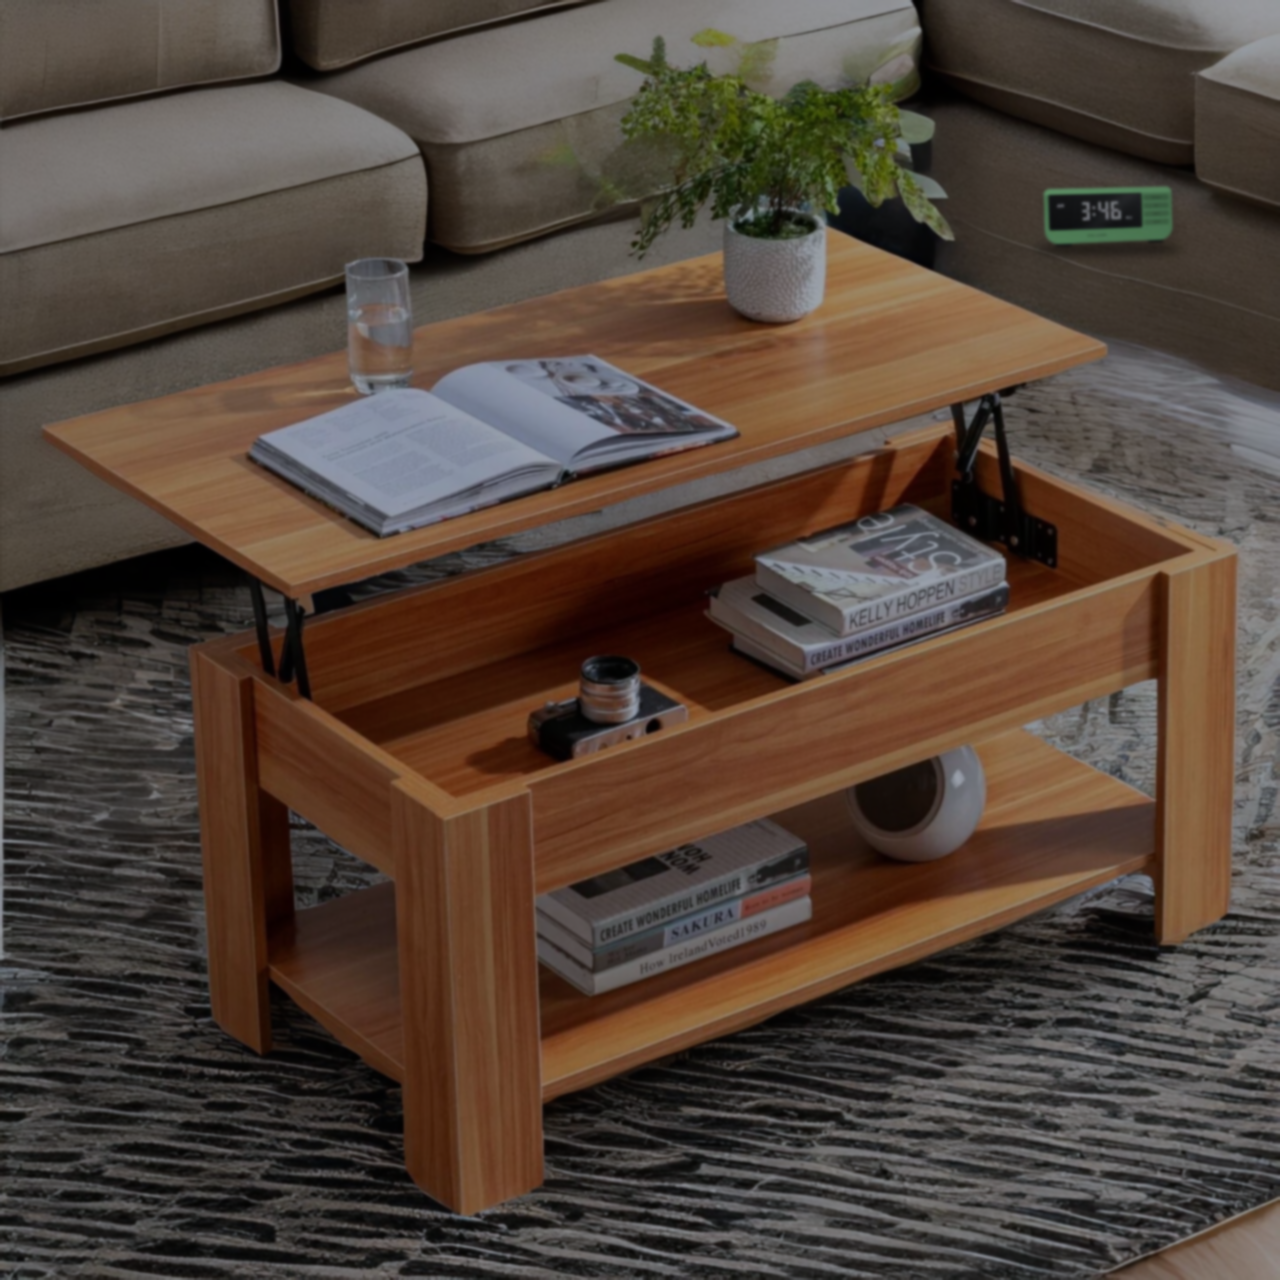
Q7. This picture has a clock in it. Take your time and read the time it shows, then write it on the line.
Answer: 3:46
